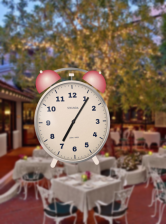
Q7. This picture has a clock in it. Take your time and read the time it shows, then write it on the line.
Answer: 7:06
